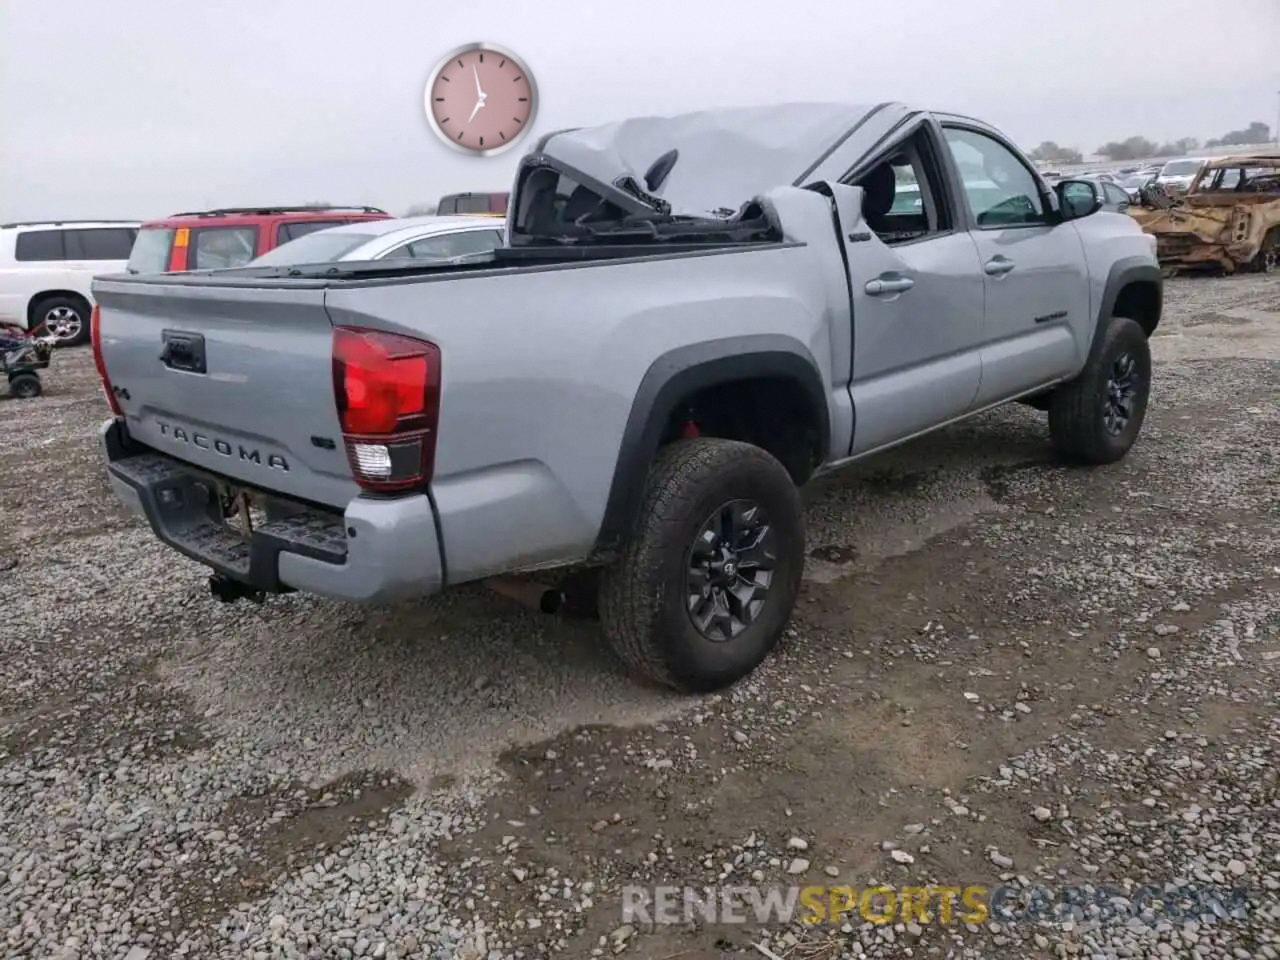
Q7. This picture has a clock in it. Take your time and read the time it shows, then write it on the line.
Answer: 6:58
